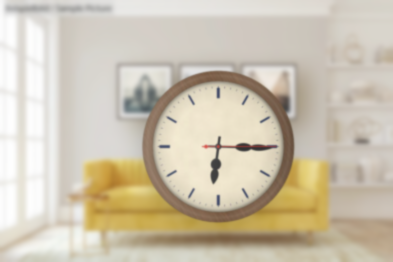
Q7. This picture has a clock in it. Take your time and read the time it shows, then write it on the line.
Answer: 6:15:15
